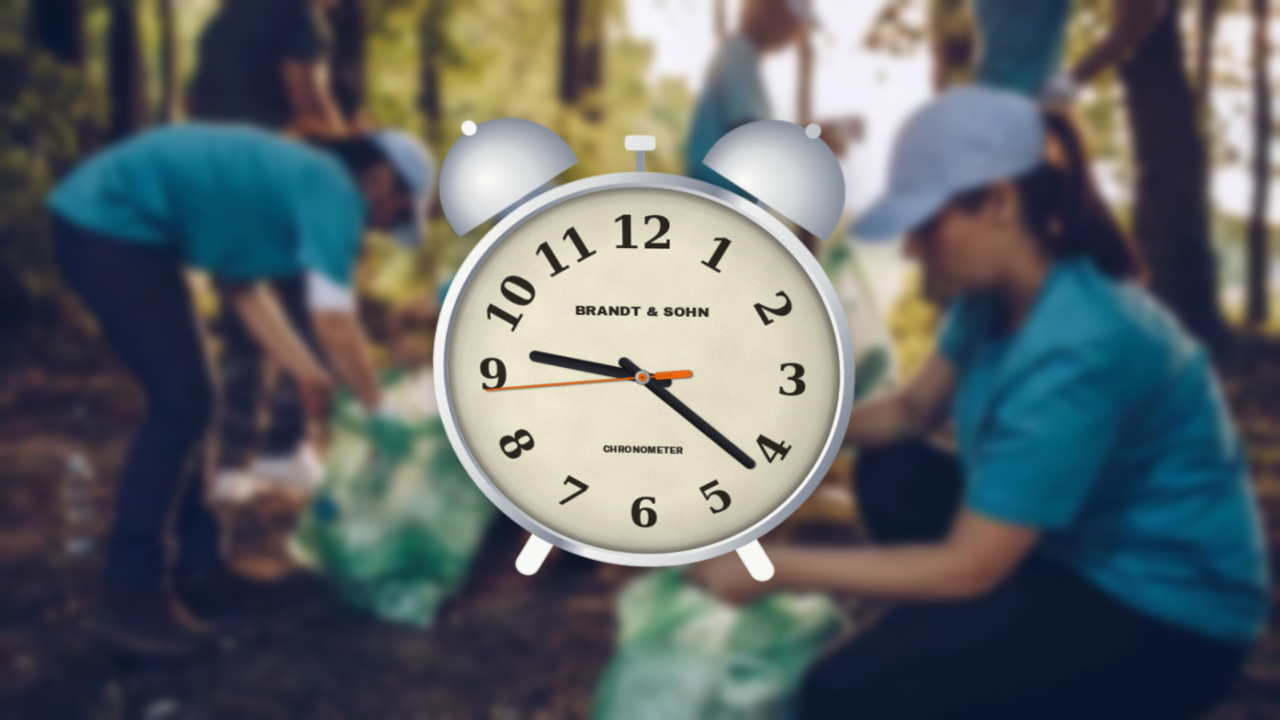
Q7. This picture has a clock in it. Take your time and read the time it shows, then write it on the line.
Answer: 9:21:44
